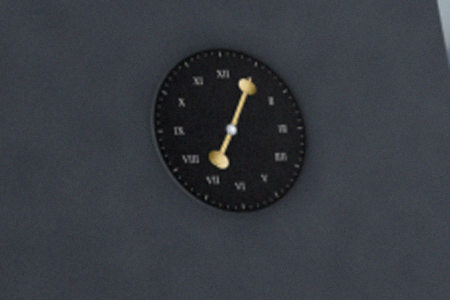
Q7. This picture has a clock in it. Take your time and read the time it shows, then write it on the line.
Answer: 7:05
